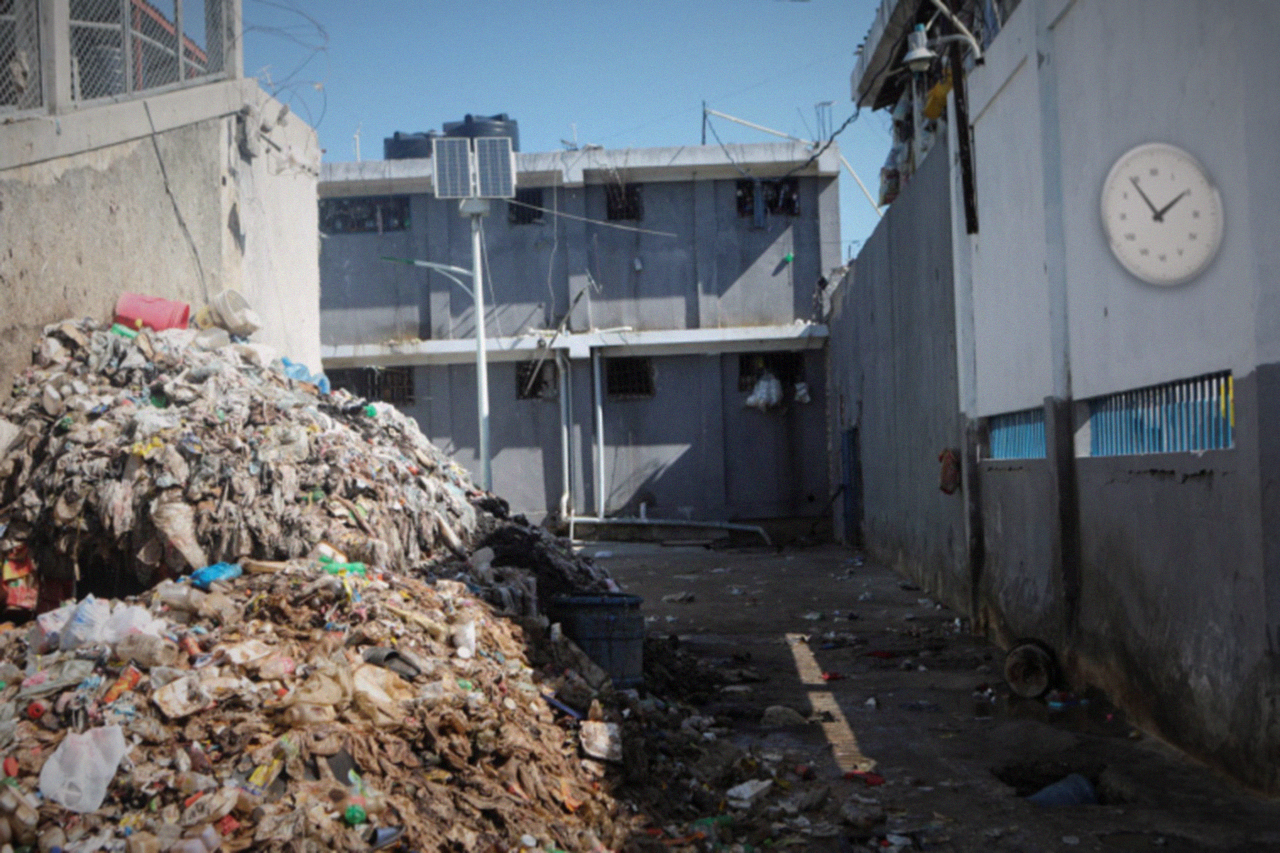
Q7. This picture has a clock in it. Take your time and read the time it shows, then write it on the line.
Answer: 1:54
